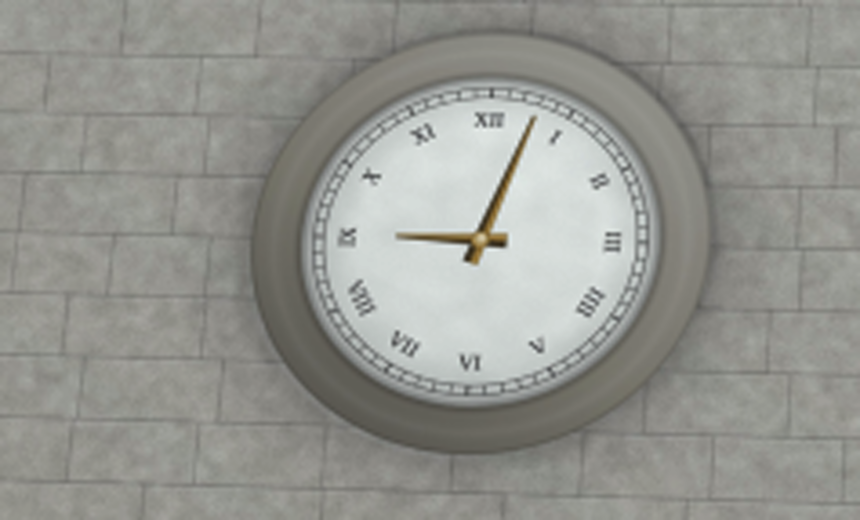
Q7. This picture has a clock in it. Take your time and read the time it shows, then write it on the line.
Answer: 9:03
